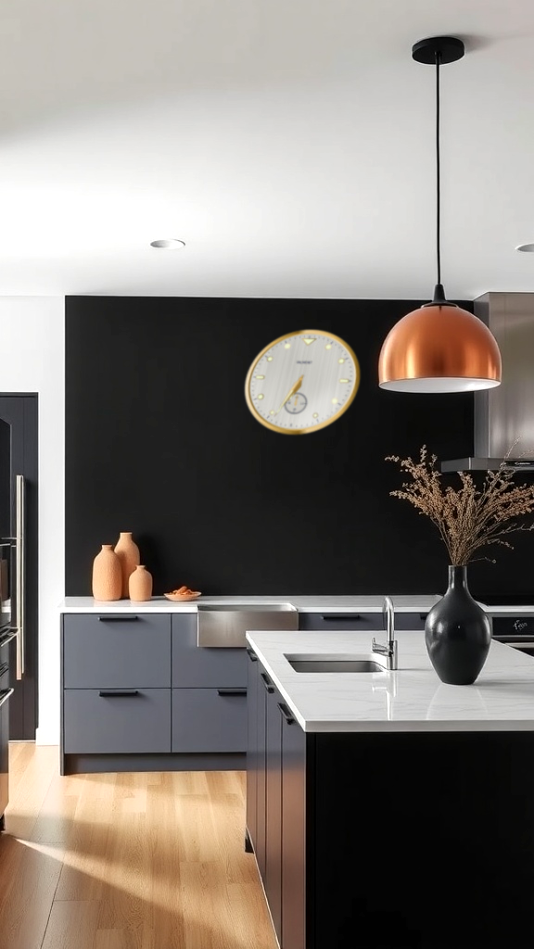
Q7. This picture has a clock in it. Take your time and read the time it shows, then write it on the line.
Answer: 6:34
